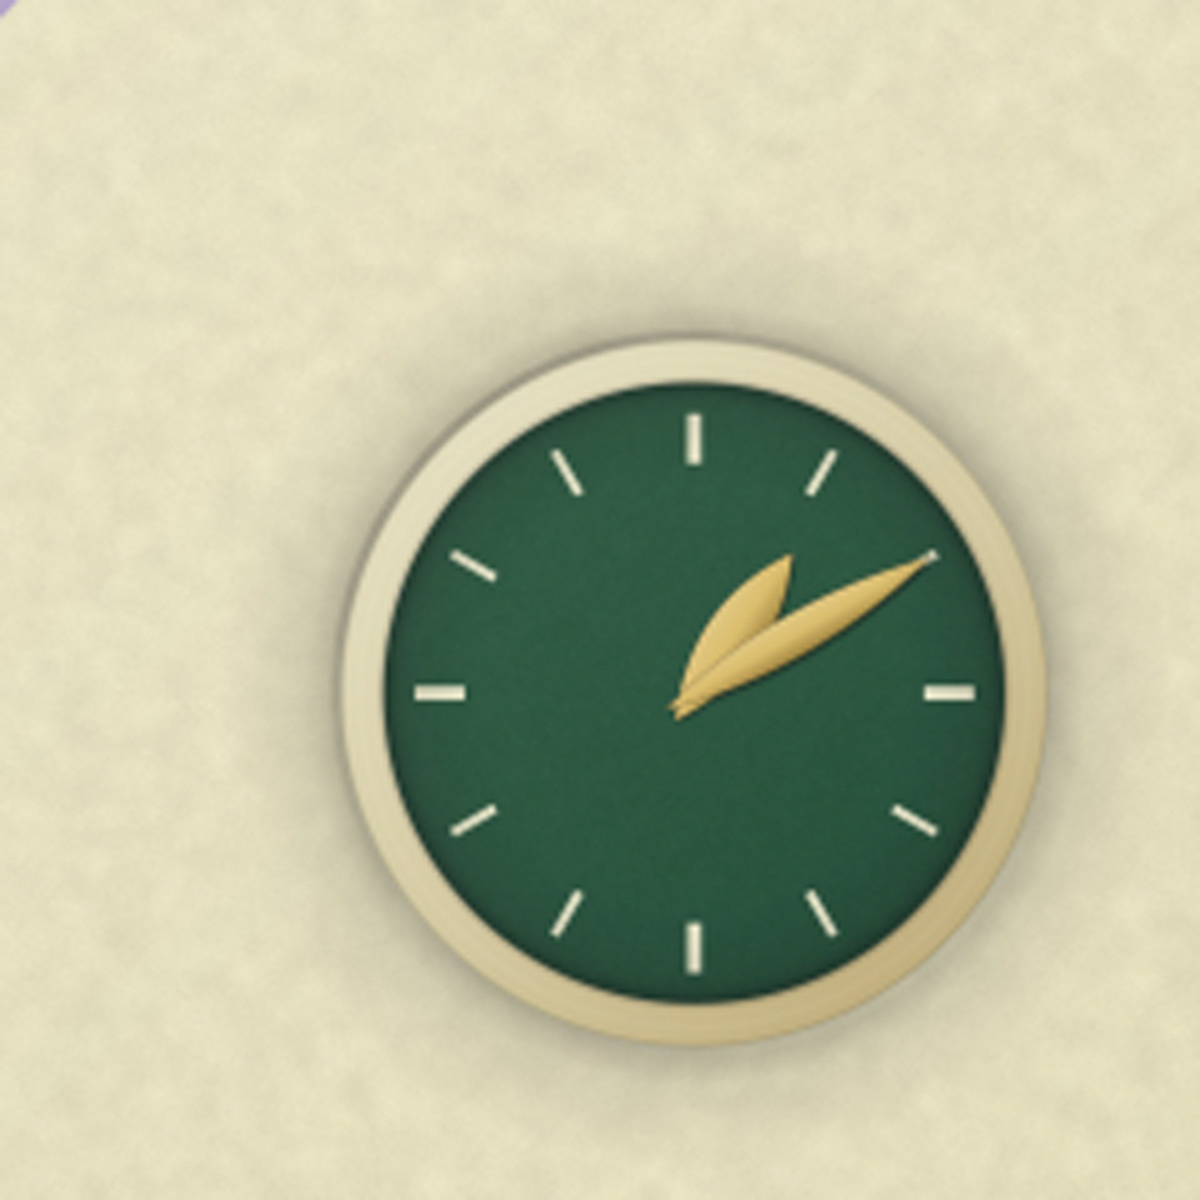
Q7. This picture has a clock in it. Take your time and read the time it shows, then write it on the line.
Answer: 1:10
